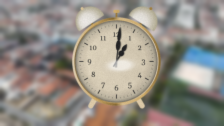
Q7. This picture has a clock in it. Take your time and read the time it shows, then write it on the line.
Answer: 1:01
